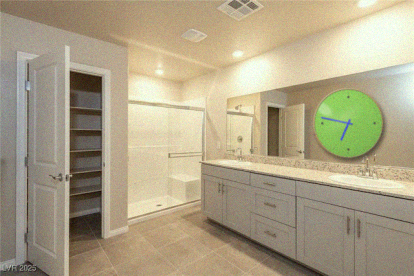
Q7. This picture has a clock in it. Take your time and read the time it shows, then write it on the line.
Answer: 6:47
